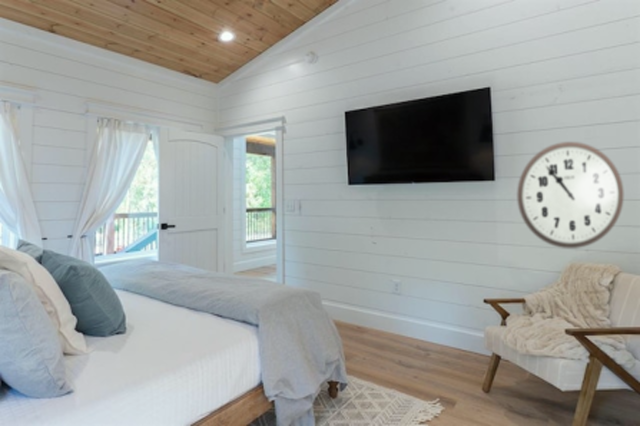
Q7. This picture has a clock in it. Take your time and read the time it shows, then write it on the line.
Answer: 10:54
